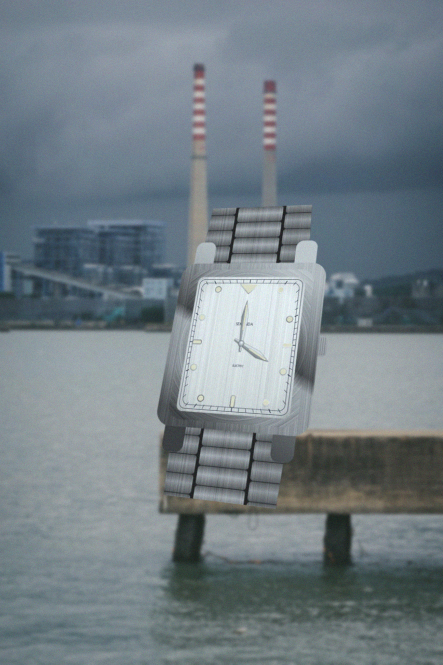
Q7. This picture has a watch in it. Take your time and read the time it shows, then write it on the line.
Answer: 4:00
